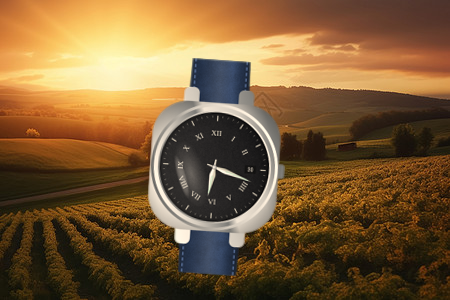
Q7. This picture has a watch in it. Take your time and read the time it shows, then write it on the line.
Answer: 6:18
